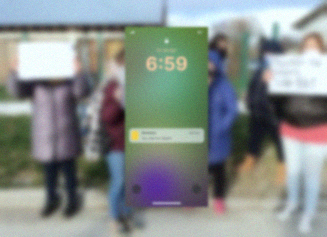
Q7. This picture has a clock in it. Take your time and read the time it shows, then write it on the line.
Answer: 6:59
